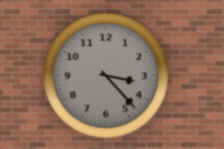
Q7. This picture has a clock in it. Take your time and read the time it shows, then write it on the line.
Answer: 3:23
